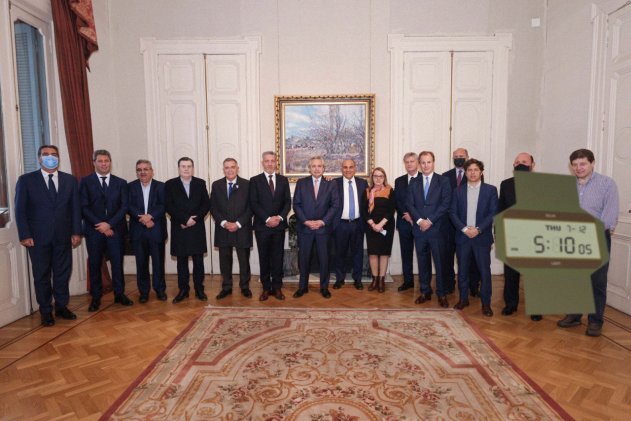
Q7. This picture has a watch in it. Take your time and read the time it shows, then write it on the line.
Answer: 5:10:05
